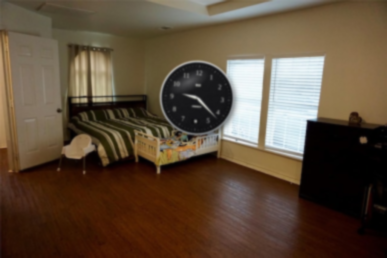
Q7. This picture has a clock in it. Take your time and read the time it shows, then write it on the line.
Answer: 9:22
